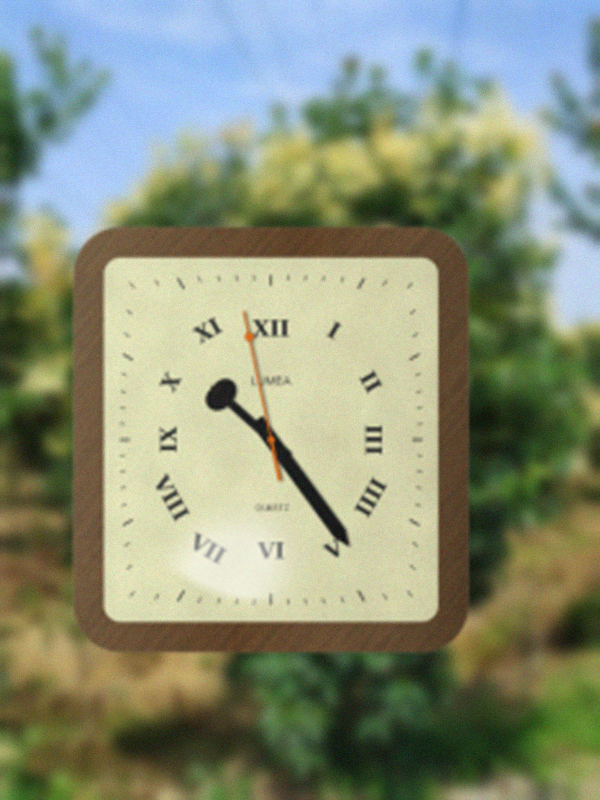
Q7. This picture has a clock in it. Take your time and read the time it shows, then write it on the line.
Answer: 10:23:58
